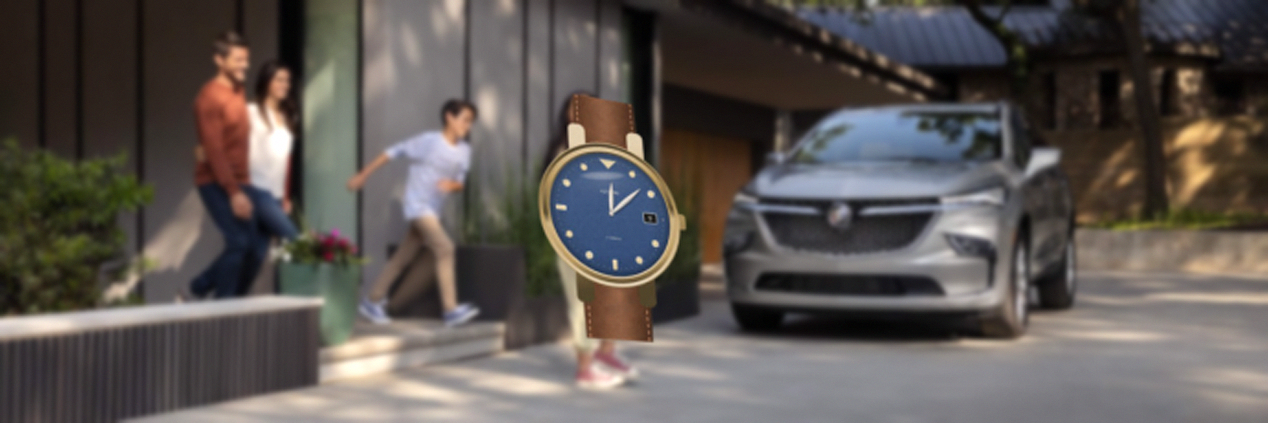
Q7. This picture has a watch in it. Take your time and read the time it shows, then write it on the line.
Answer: 12:08
